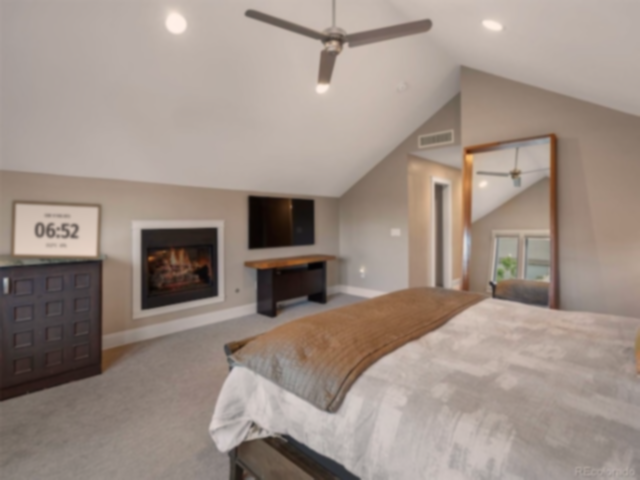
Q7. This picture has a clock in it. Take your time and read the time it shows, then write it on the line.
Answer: 6:52
